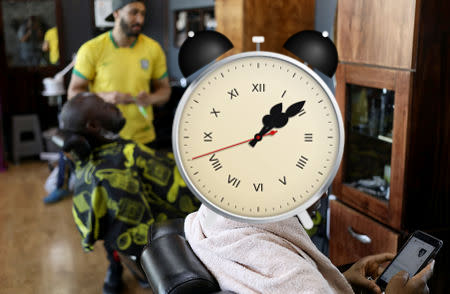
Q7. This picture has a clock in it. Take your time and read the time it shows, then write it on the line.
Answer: 1:08:42
